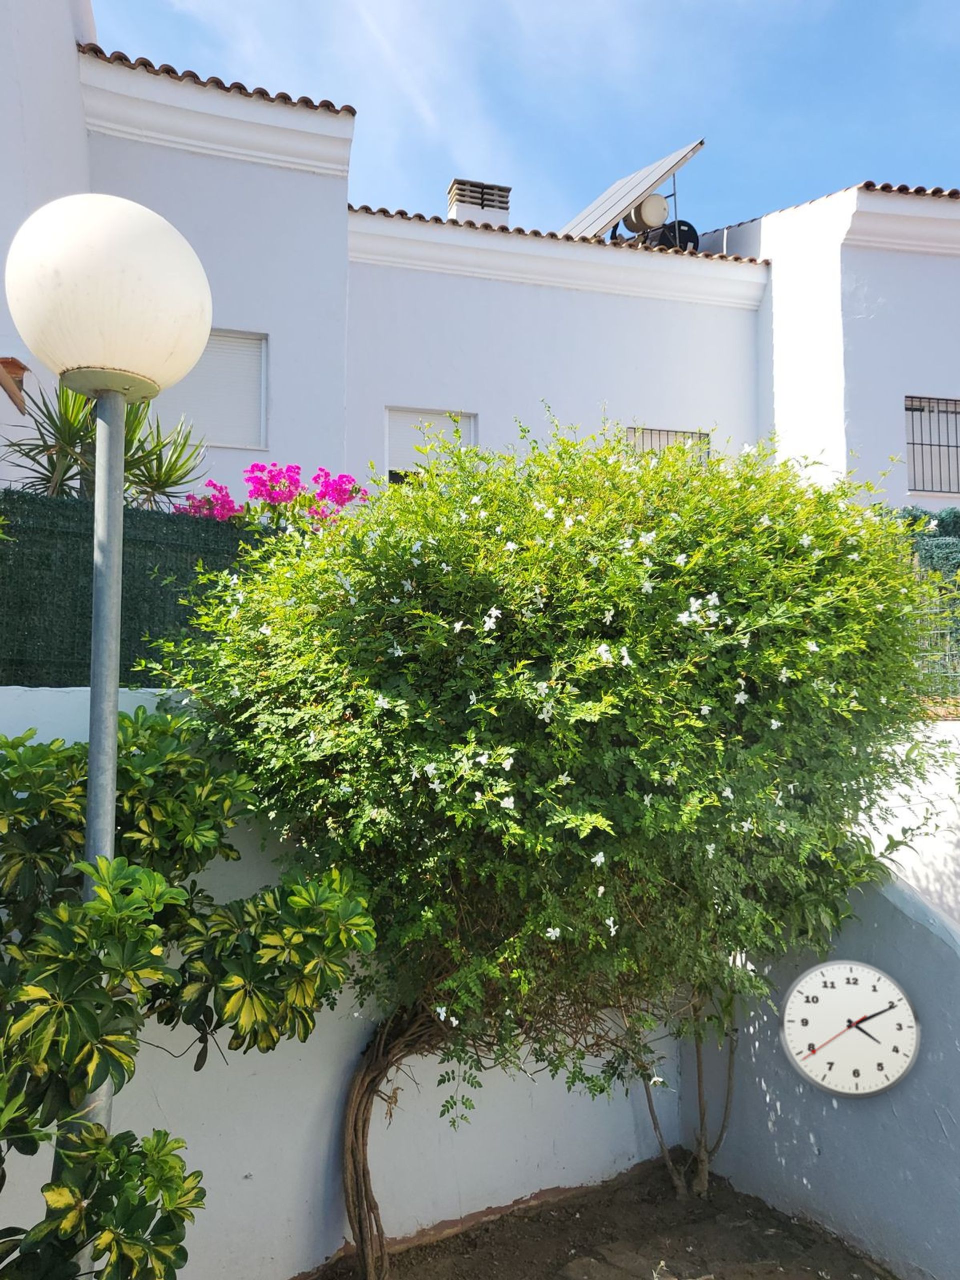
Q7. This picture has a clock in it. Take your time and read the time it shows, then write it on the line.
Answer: 4:10:39
